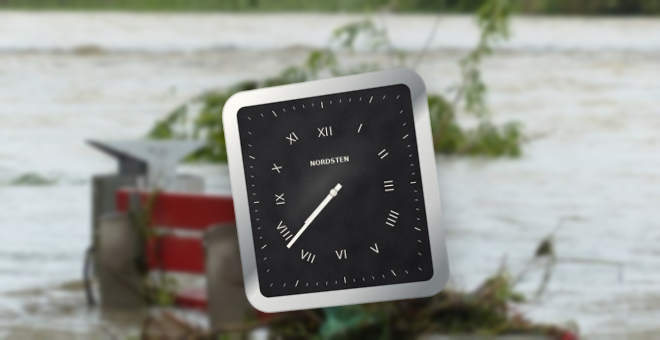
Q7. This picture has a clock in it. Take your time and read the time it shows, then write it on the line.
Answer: 7:38
